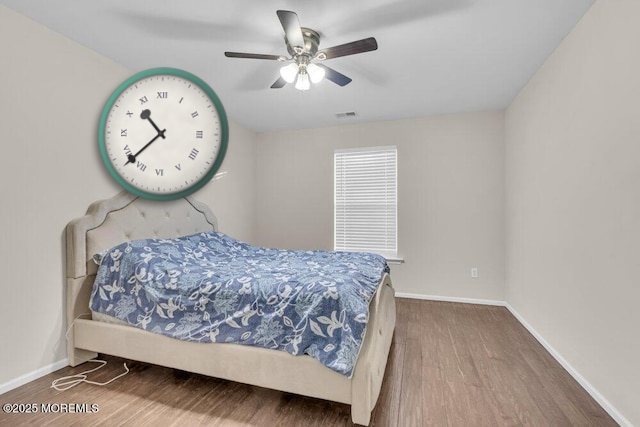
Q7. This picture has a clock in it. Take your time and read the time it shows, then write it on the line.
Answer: 10:38
